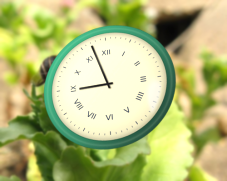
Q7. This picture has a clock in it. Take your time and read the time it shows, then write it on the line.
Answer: 8:57
